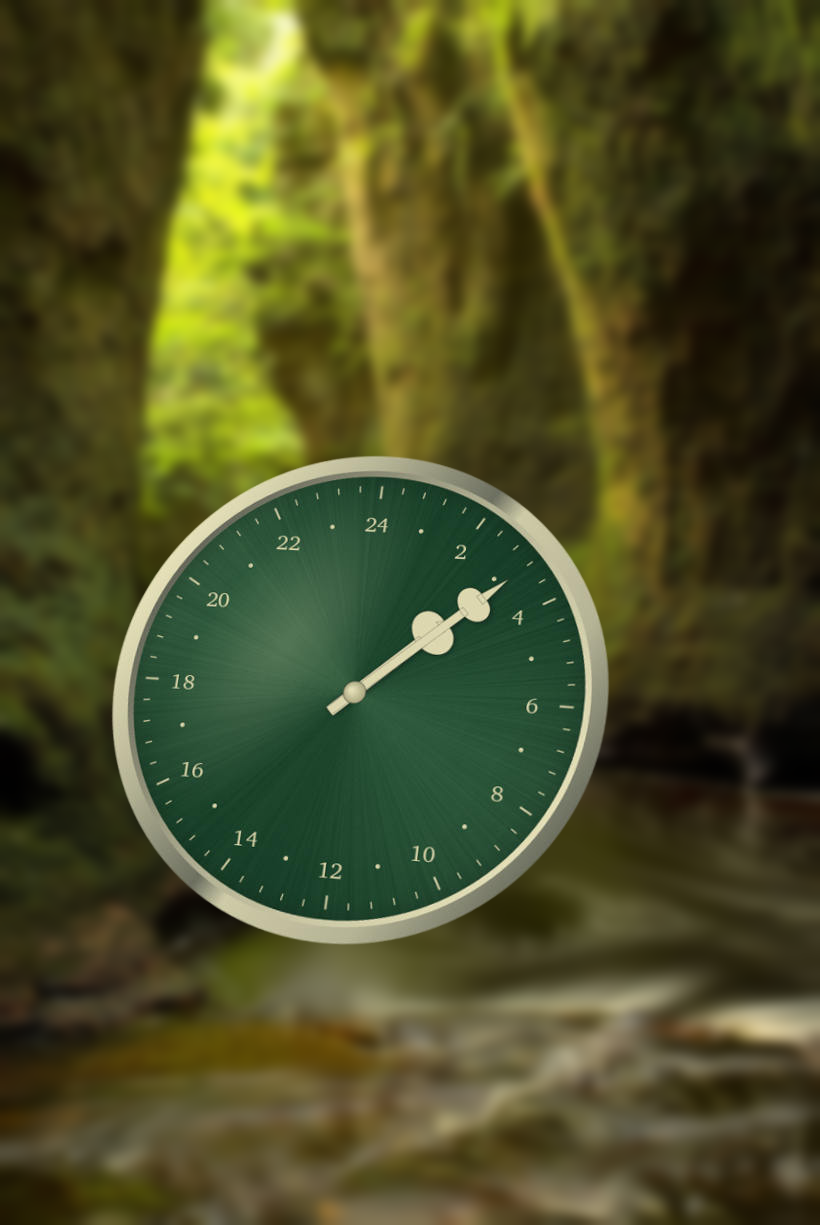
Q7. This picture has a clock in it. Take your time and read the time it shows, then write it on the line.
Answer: 3:08
